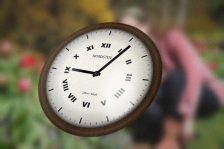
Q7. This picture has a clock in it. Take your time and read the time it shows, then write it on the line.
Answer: 9:06
